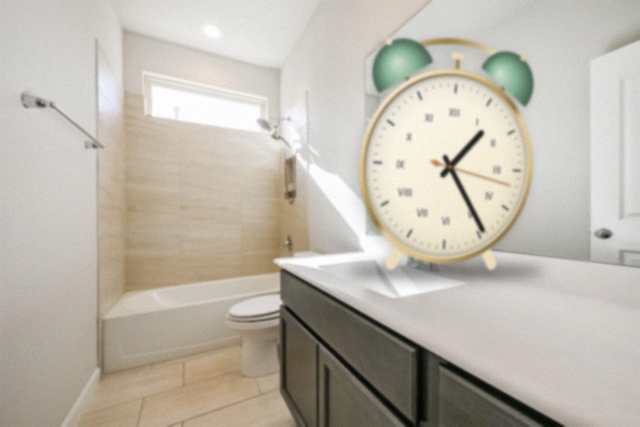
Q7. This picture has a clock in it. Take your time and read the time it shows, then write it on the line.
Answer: 1:24:17
